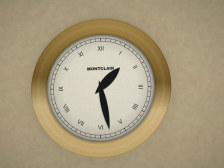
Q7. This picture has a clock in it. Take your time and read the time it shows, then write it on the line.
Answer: 1:28
